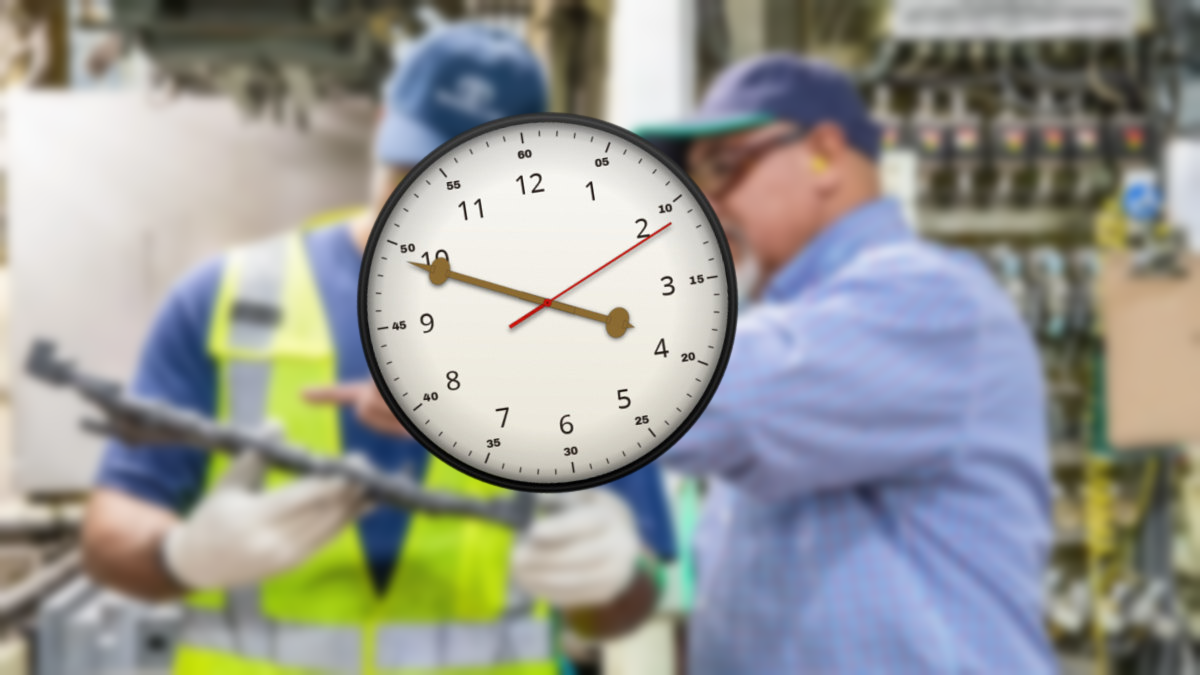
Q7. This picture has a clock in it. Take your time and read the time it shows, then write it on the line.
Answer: 3:49:11
